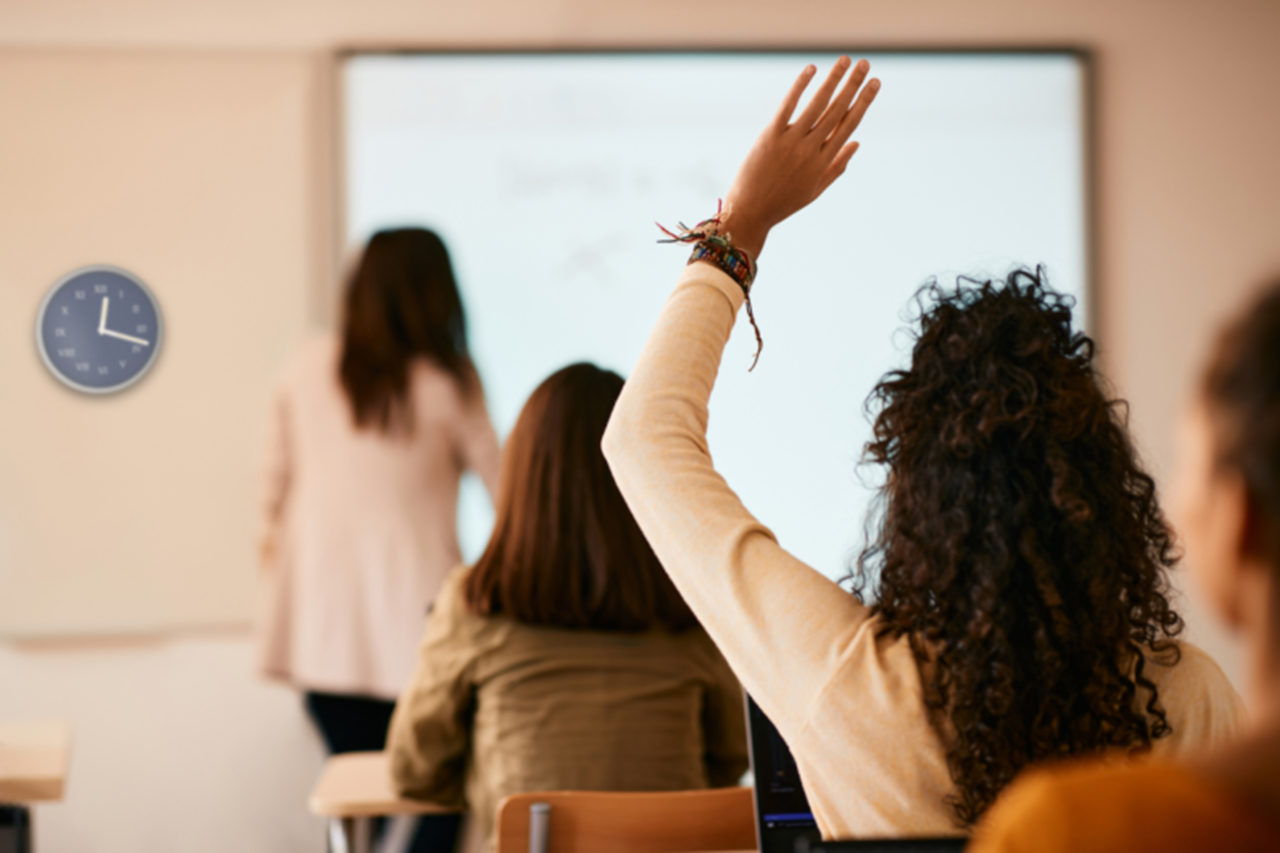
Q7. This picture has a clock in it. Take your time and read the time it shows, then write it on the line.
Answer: 12:18
